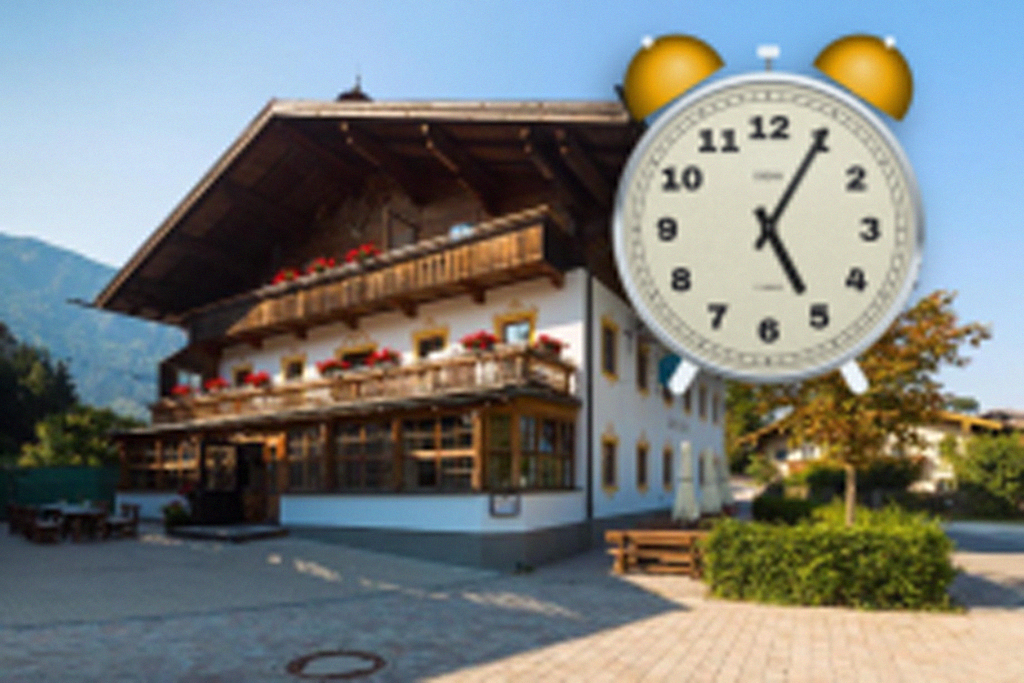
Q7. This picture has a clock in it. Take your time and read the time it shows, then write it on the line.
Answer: 5:05
